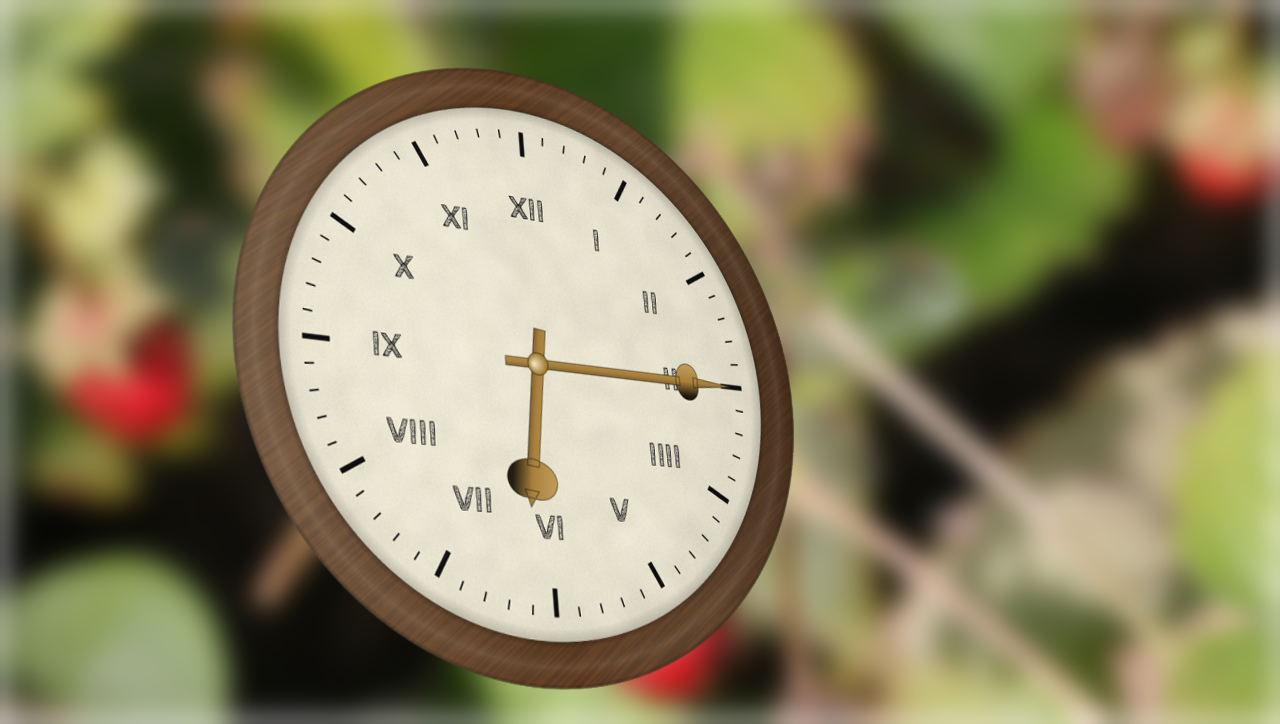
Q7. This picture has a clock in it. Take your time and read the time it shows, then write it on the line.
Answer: 6:15
